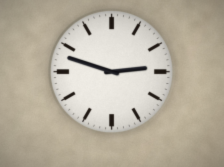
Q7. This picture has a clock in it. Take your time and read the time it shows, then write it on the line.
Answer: 2:48
